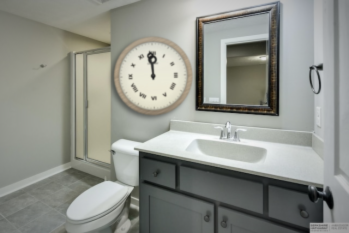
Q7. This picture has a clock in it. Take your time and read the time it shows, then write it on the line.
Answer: 11:59
